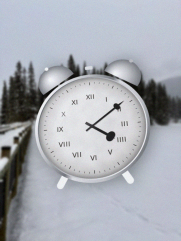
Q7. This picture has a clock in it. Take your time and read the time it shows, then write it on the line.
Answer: 4:09
